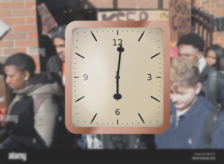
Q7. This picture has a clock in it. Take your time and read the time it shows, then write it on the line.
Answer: 6:01
